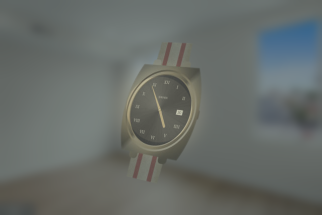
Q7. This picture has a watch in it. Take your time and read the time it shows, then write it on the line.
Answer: 4:54
